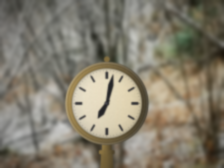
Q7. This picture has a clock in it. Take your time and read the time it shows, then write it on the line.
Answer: 7:02
